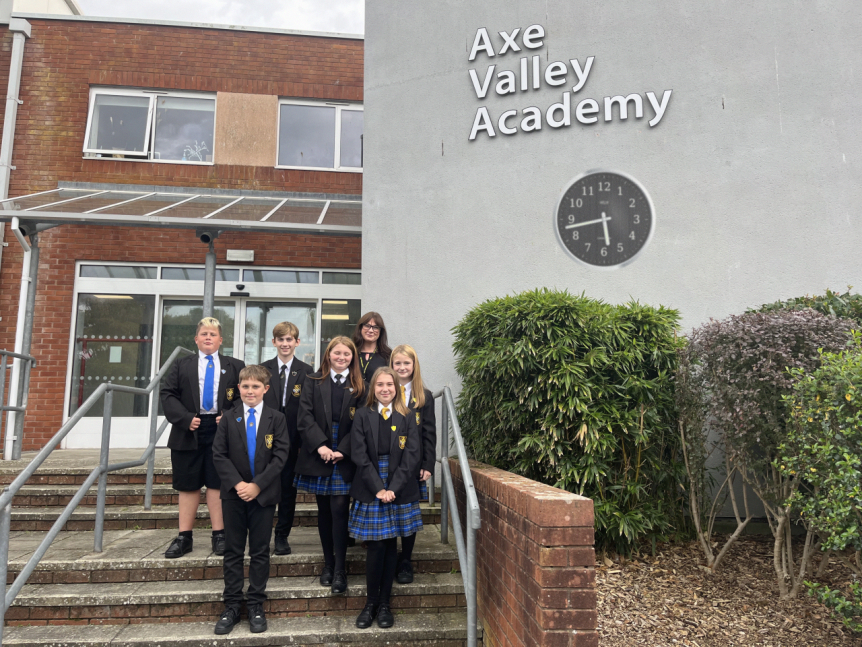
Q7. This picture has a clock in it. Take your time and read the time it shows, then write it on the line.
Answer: 5:43
